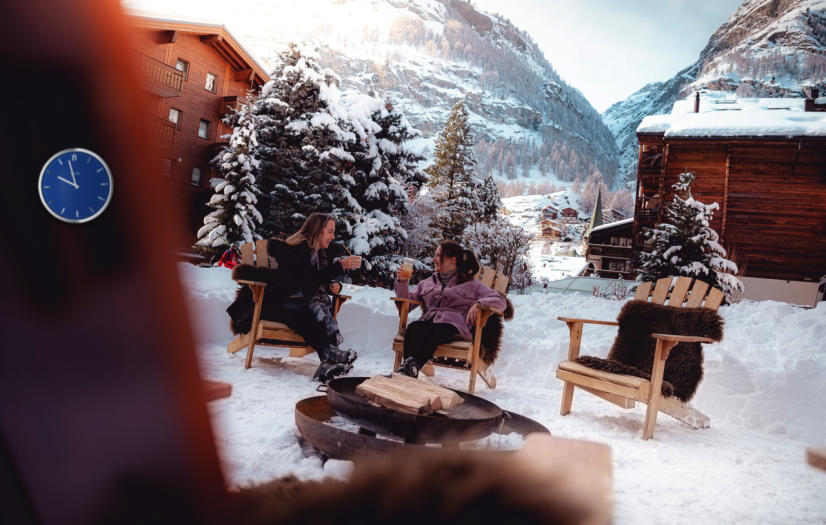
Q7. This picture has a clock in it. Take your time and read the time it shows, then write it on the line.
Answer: 9:58
